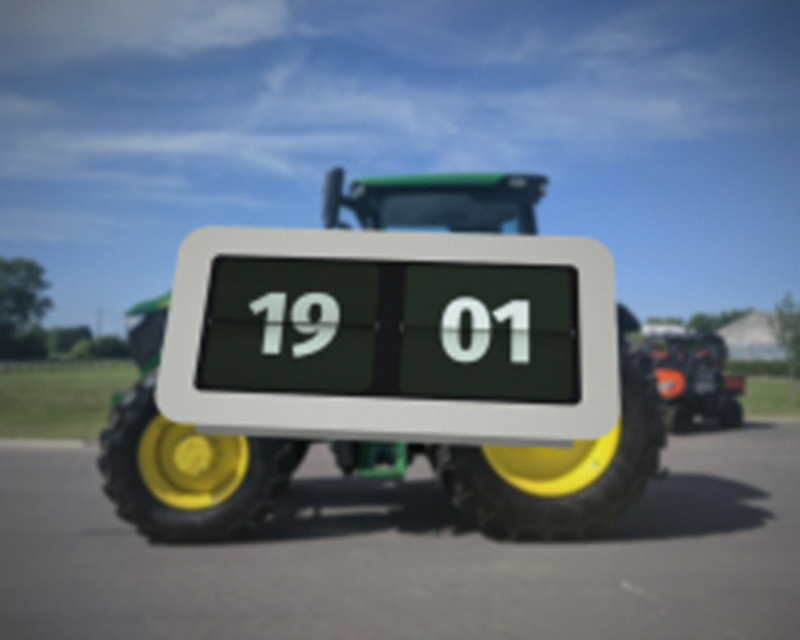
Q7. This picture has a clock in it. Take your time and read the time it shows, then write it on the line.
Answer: 19:01
